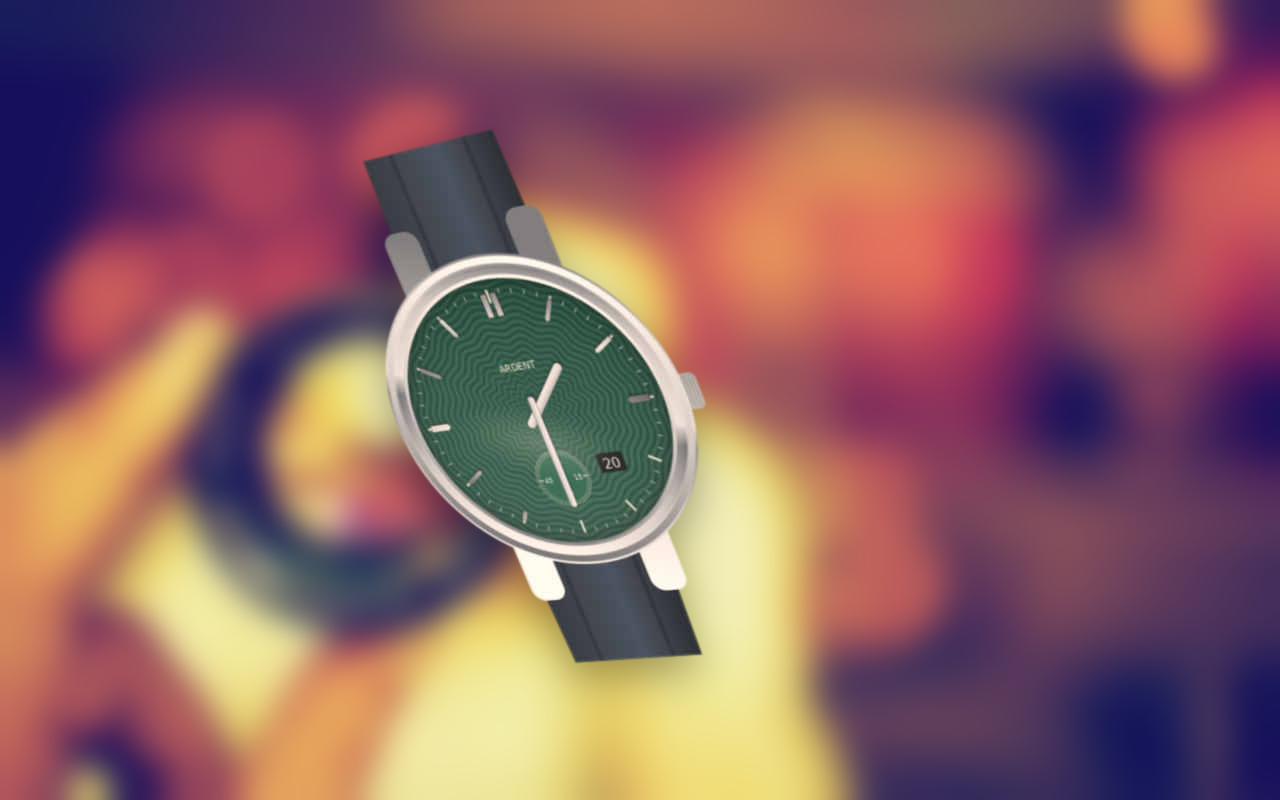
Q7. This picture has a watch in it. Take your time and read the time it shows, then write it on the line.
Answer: 1:30
